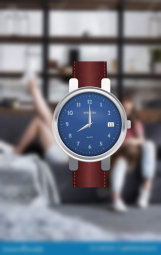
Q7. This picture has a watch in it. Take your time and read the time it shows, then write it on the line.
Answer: 8:00
